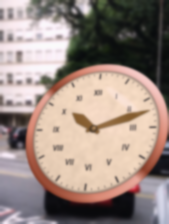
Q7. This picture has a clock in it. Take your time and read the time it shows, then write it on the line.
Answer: 10:12
